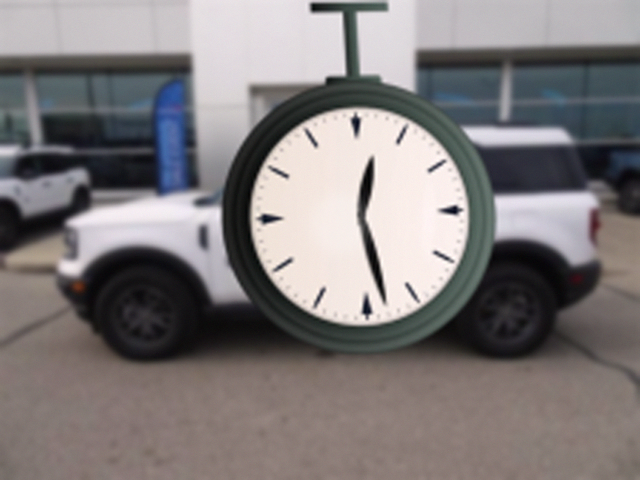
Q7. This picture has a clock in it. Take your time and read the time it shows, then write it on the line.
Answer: 12:28
